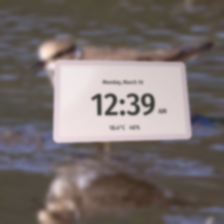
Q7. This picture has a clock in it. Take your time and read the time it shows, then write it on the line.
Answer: 12:39
